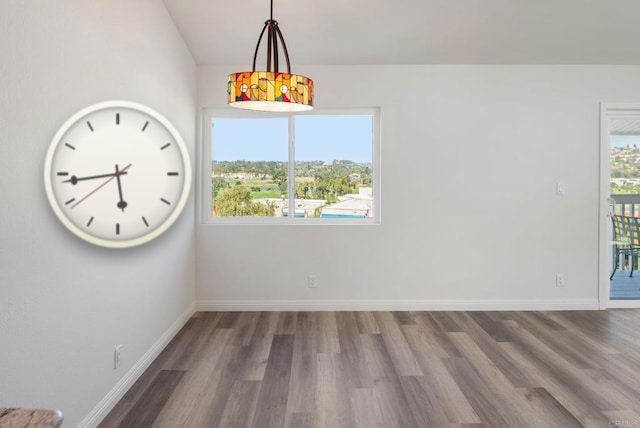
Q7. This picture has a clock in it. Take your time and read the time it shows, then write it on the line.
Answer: 5:43:39
